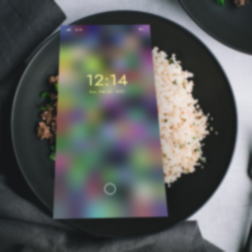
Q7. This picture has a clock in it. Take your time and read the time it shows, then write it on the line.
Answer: 12:14
